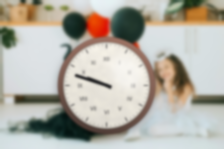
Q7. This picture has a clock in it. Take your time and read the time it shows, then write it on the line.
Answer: 9:48
